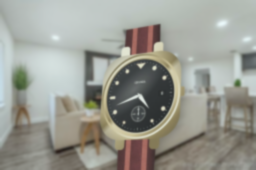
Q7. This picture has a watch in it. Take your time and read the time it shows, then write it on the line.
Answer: 4:42
